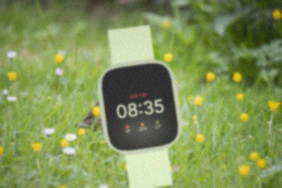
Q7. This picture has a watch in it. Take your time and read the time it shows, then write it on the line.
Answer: 8:35
